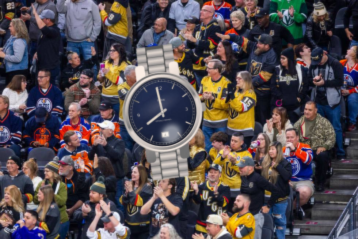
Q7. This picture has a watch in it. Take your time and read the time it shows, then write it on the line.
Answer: 7:59
